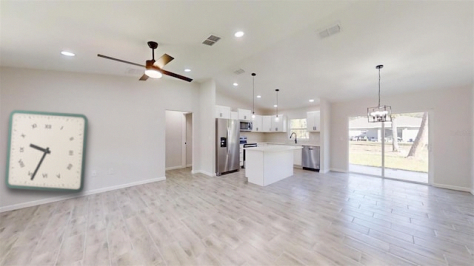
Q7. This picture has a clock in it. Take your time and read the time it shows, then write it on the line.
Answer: 9:34
